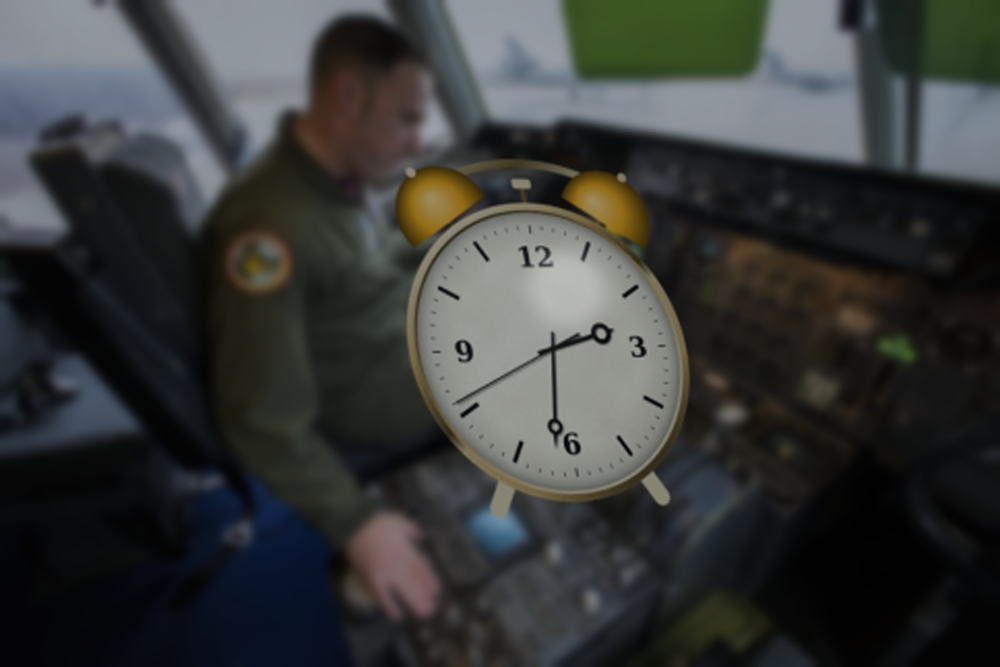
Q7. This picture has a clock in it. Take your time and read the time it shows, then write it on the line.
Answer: 2:31:41
